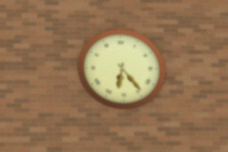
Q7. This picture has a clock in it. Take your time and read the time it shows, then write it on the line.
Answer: 6:24
